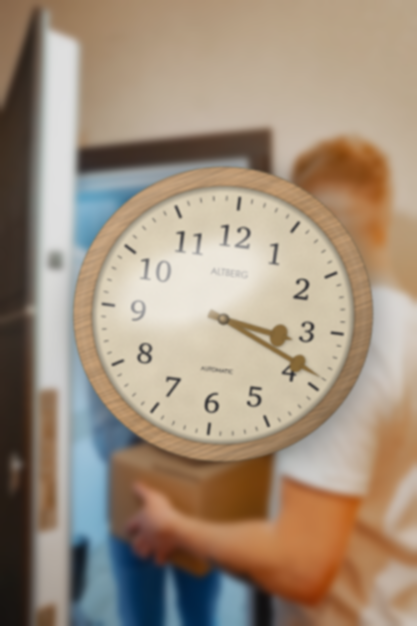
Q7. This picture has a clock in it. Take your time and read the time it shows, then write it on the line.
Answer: 3:19
